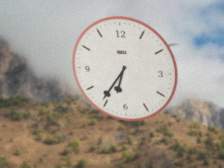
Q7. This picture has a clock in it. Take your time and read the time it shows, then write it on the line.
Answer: 6:36
